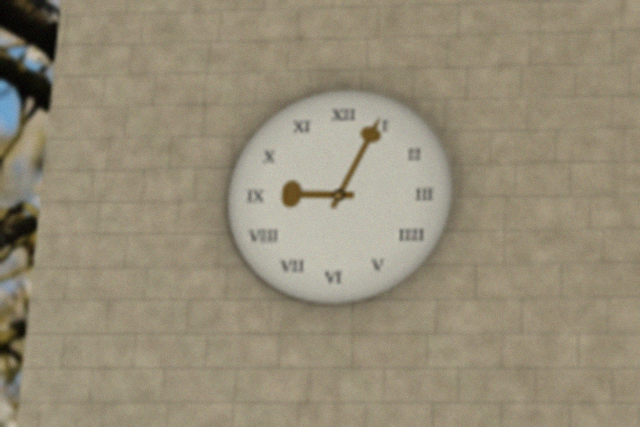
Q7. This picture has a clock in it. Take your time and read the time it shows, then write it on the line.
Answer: 9:04
